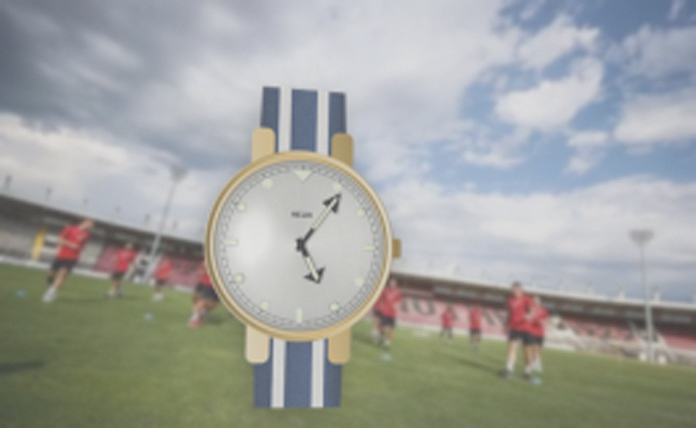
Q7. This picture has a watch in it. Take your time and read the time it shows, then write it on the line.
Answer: 5:06
